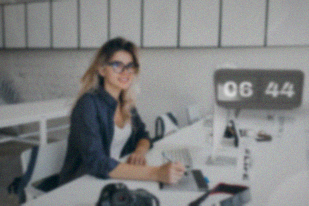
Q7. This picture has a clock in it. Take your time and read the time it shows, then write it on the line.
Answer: 6:44
